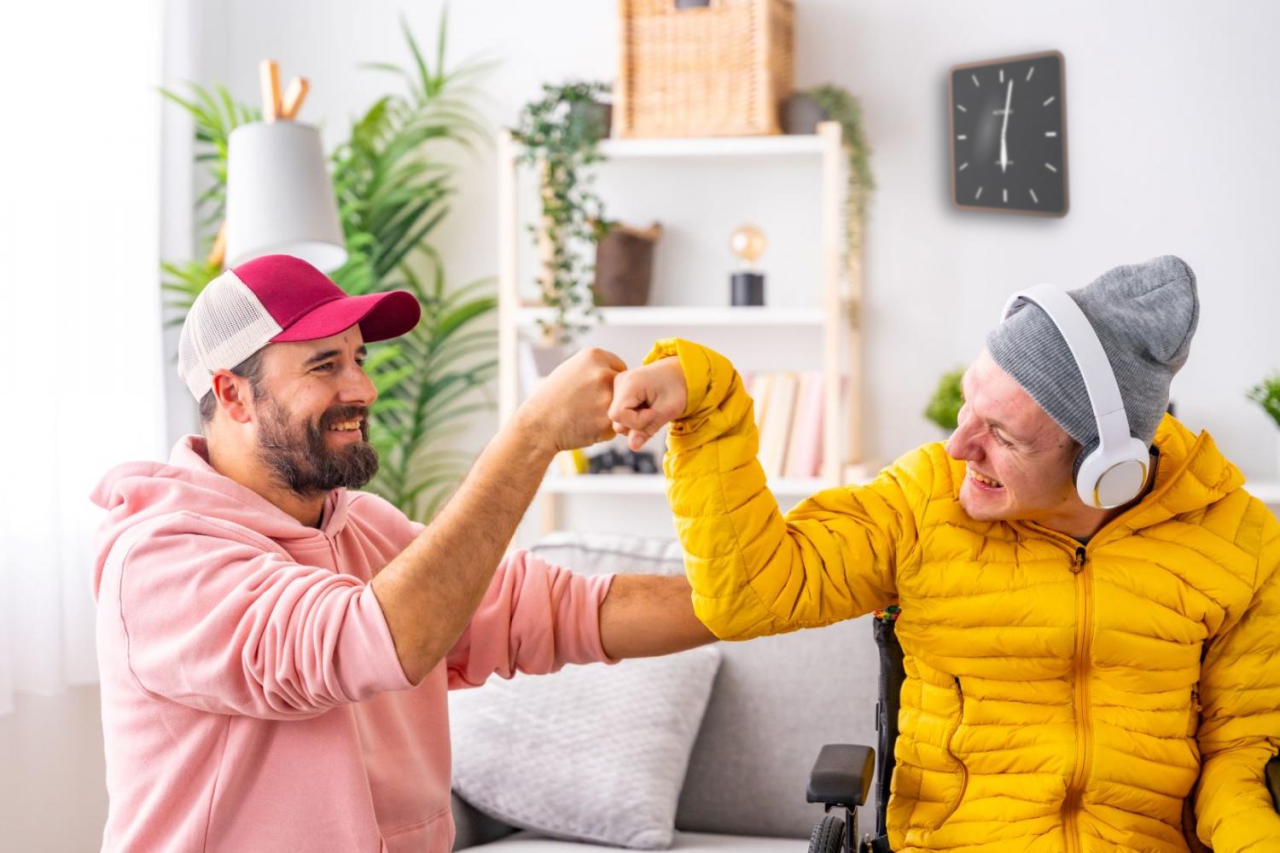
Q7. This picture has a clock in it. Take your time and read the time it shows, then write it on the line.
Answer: 6:02
